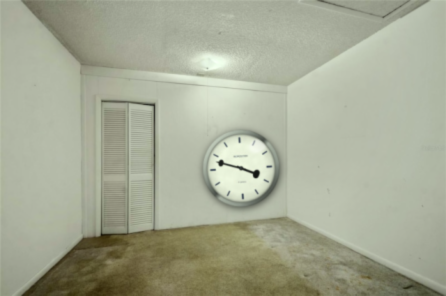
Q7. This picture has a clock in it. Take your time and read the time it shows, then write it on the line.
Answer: 3:48
